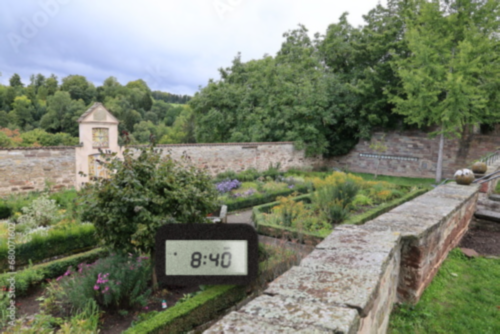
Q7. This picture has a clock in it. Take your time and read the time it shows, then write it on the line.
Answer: 8:40
